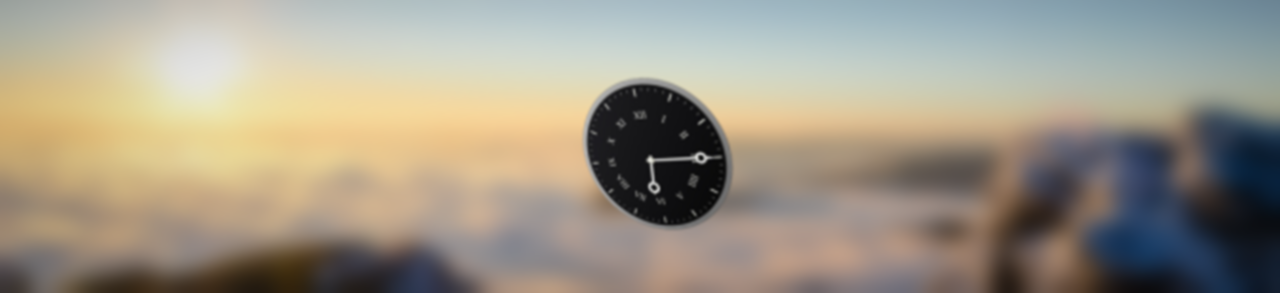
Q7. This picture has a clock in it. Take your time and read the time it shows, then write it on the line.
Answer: 6:15
